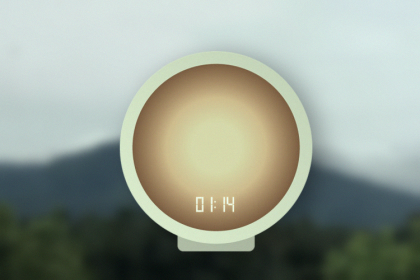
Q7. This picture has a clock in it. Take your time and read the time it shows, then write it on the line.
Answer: 1:14
